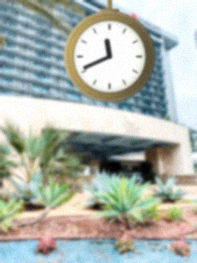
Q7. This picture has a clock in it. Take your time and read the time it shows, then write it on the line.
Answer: 11:41
